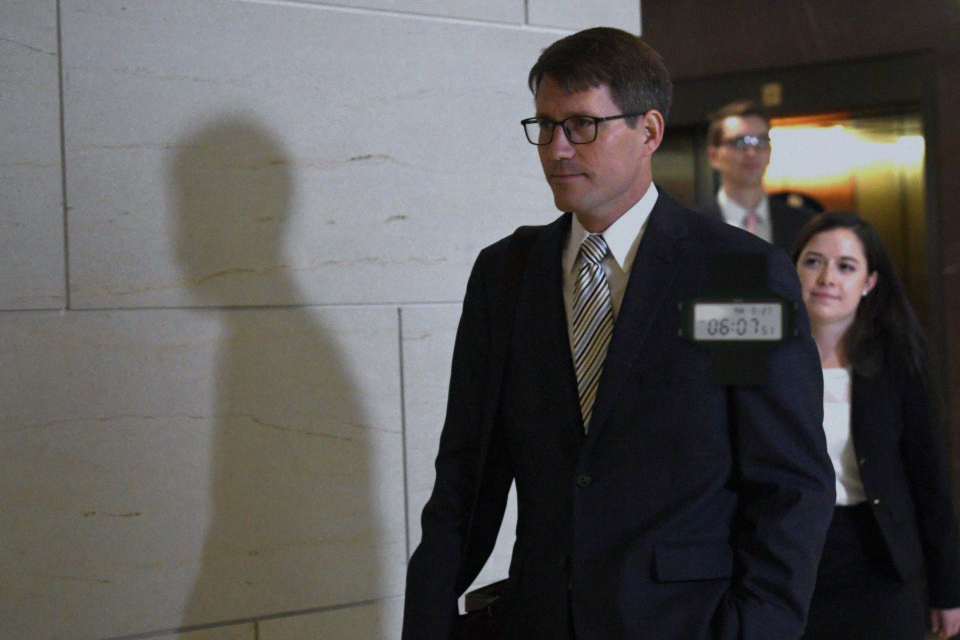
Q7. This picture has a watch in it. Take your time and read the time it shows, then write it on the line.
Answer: 6:07
